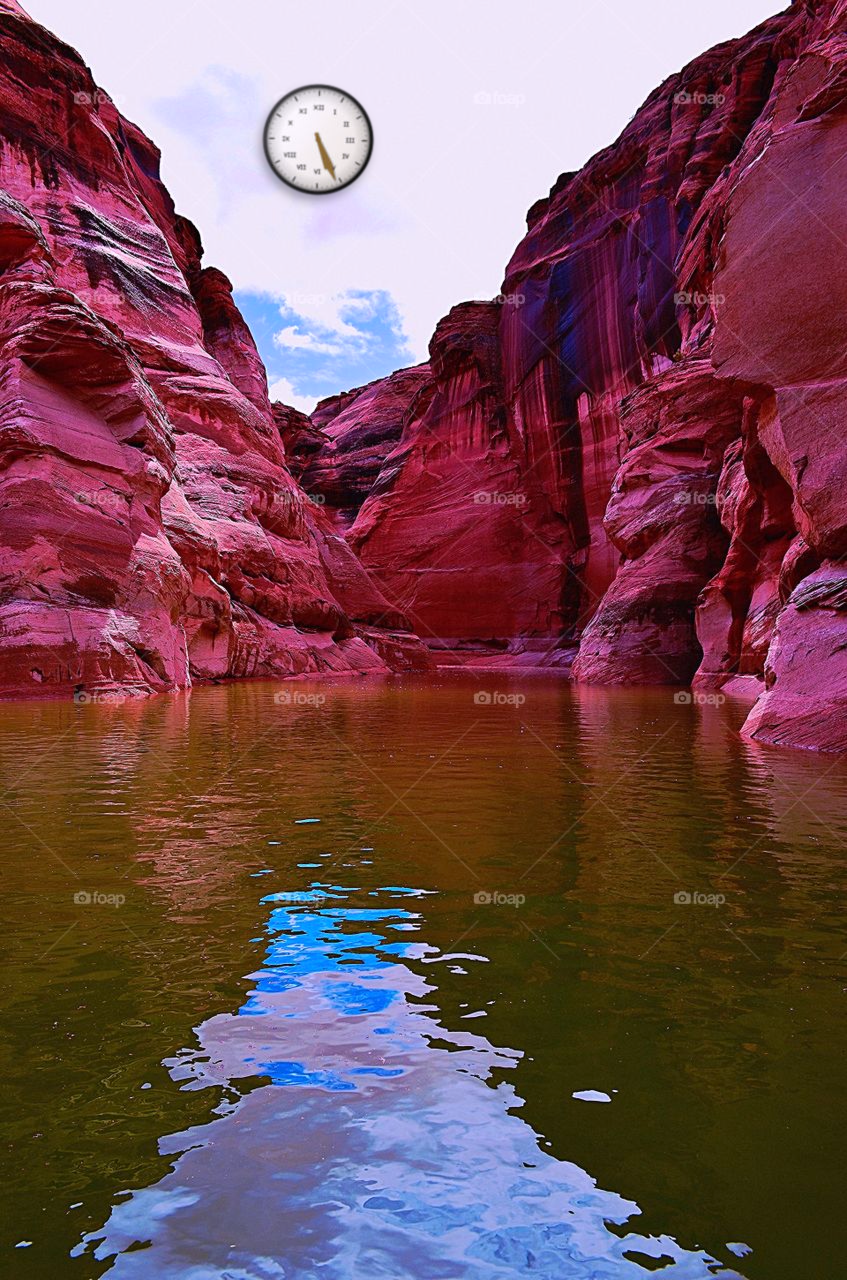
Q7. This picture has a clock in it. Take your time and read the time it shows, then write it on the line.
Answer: 5:26
